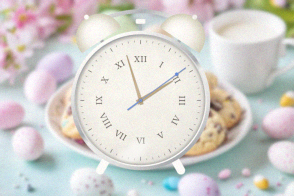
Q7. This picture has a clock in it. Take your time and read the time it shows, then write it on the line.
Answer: 1:57:09
